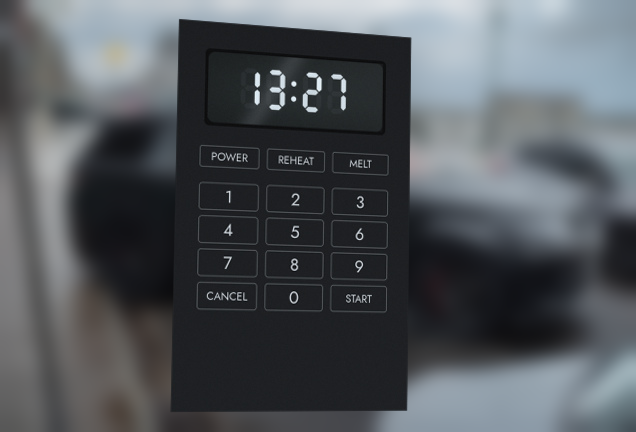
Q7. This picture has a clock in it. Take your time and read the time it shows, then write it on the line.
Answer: 13:27
